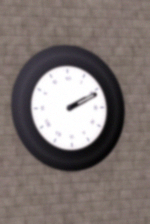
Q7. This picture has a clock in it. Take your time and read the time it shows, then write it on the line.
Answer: 2:11
